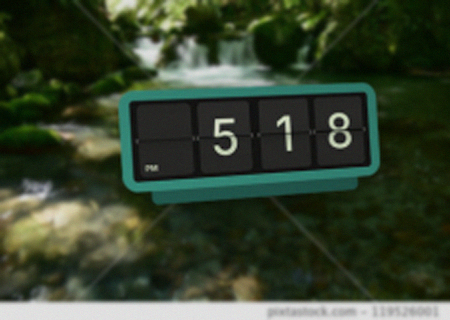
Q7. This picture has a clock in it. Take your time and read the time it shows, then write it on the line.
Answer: 5:18
